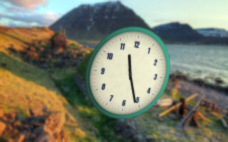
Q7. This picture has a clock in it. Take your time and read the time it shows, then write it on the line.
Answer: 11:26
